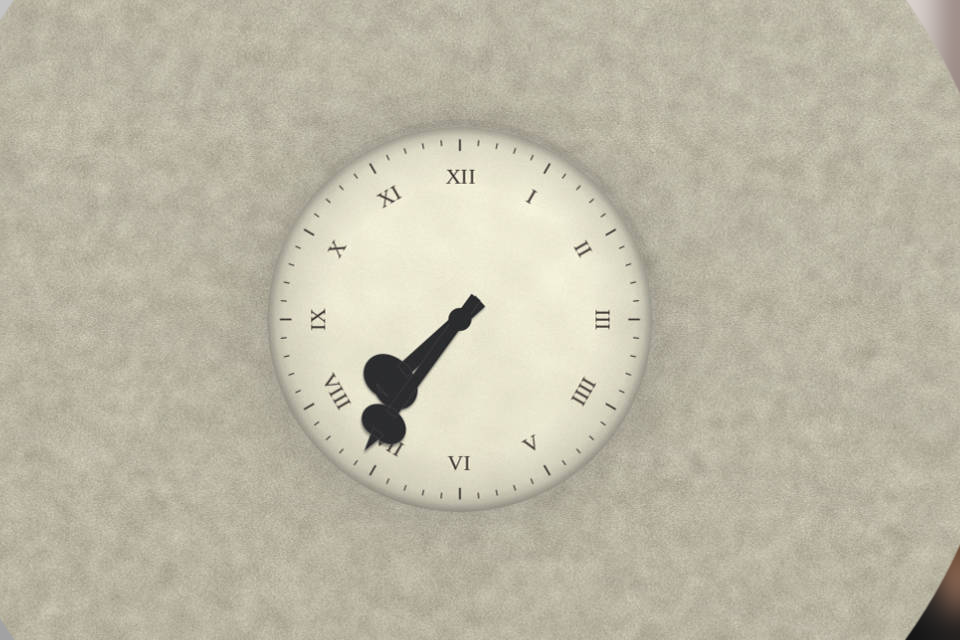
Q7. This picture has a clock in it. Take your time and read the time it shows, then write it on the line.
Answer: 7:36
